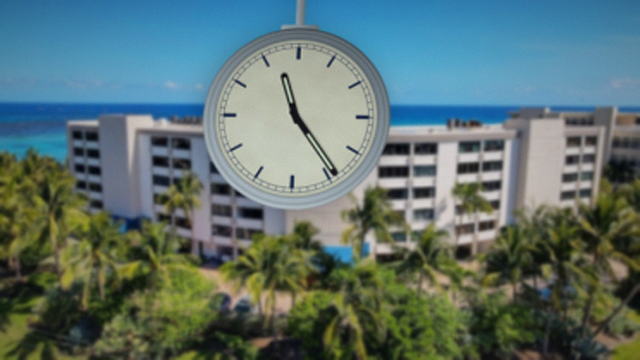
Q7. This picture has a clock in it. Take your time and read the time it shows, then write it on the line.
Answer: 11:24
